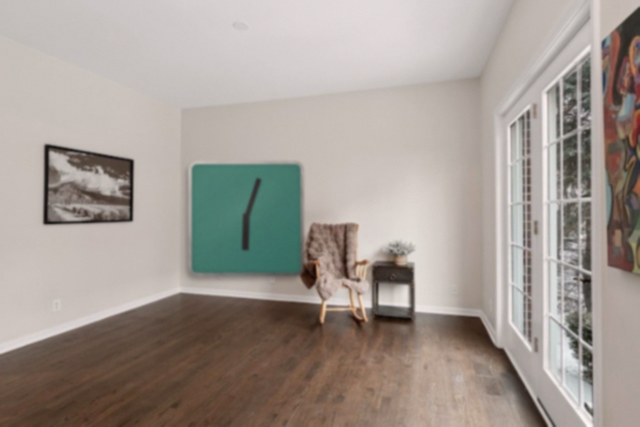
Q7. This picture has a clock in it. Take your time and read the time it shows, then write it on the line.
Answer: 6:03
